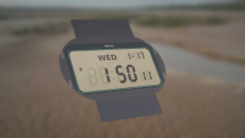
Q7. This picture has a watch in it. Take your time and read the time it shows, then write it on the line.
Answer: 1:50:11
